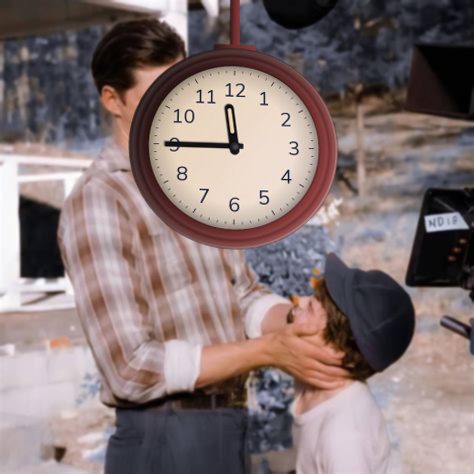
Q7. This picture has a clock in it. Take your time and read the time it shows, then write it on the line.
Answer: 11:45
